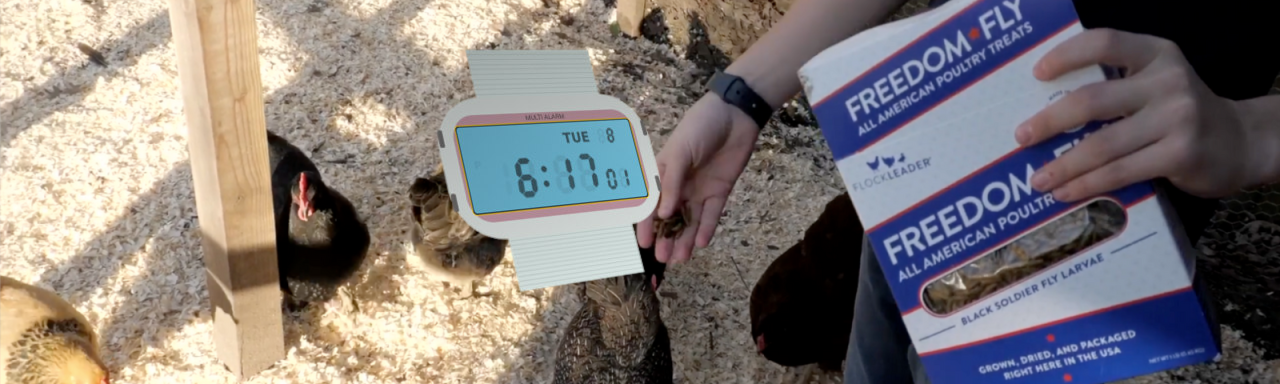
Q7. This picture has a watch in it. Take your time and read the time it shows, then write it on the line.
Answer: 6:17:01
